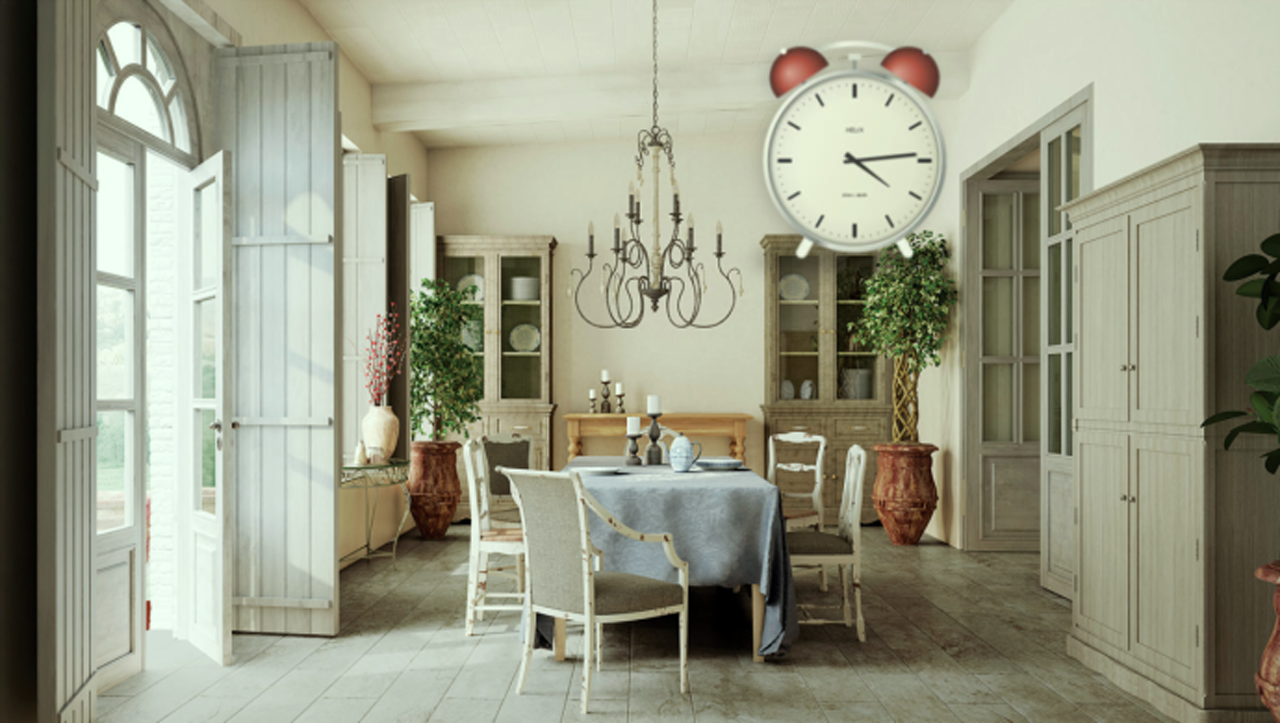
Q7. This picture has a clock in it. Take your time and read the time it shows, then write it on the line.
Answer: 4:14
